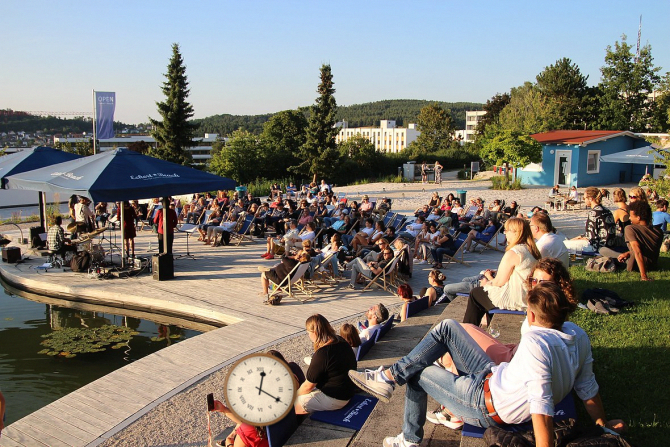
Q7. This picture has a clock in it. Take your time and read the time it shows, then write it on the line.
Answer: 12:20
